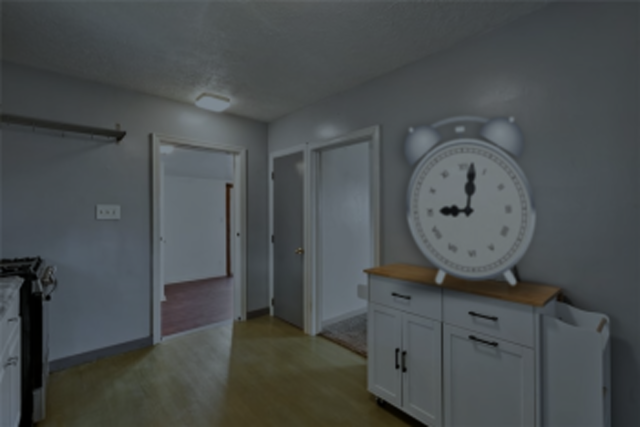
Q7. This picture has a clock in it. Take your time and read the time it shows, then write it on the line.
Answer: 9:02
